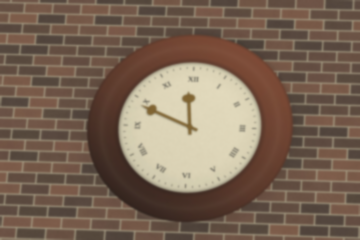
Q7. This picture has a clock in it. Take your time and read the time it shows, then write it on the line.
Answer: 11:49
